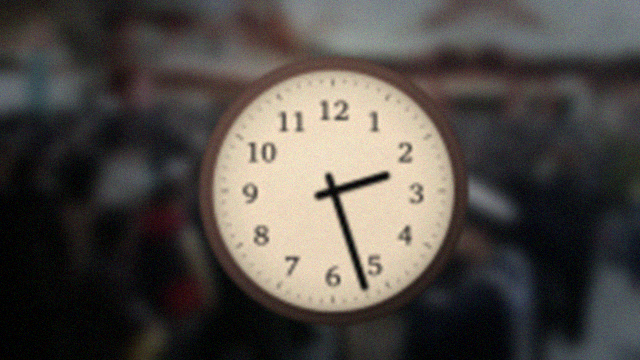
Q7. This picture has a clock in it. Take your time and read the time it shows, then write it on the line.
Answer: 2:27
